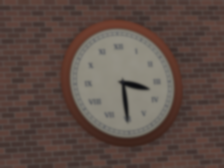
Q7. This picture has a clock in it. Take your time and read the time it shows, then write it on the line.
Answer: 3:30
